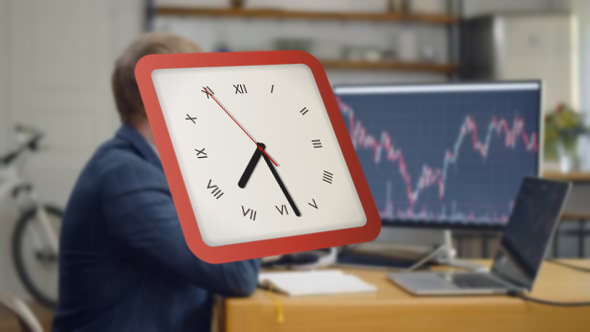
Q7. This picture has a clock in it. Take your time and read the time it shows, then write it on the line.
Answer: 7:27:55
